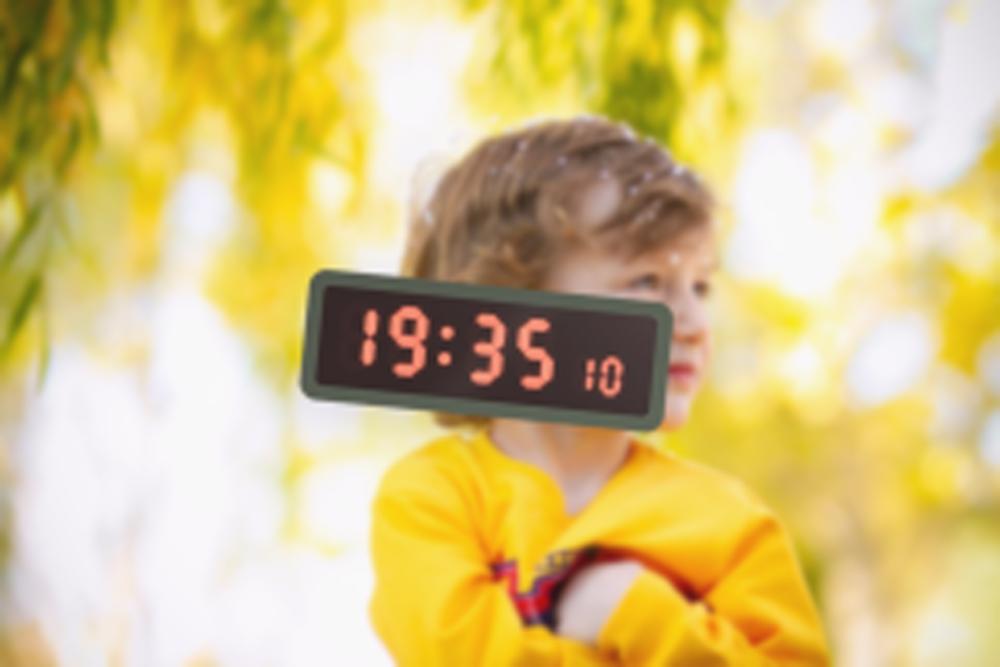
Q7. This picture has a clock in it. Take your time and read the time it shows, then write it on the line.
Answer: 19:35:10
